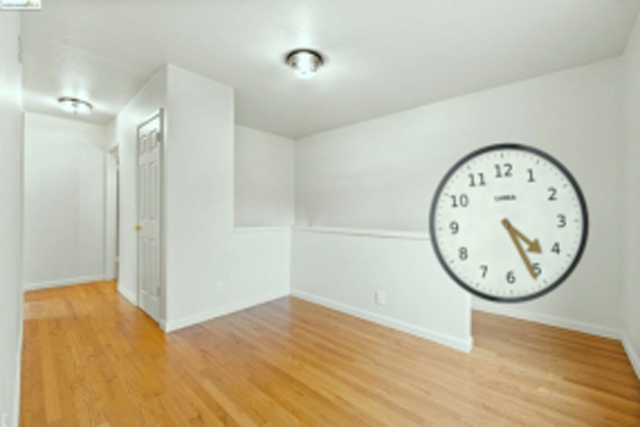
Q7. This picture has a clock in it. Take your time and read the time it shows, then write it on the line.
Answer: 4:26
